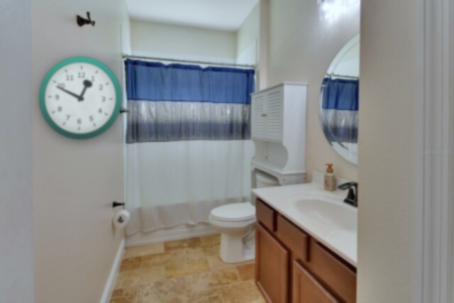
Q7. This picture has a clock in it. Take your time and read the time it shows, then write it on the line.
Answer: 12:49
